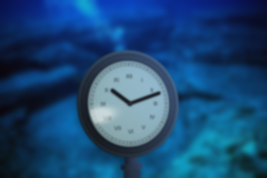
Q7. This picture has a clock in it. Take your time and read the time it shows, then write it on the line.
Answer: 10:12
